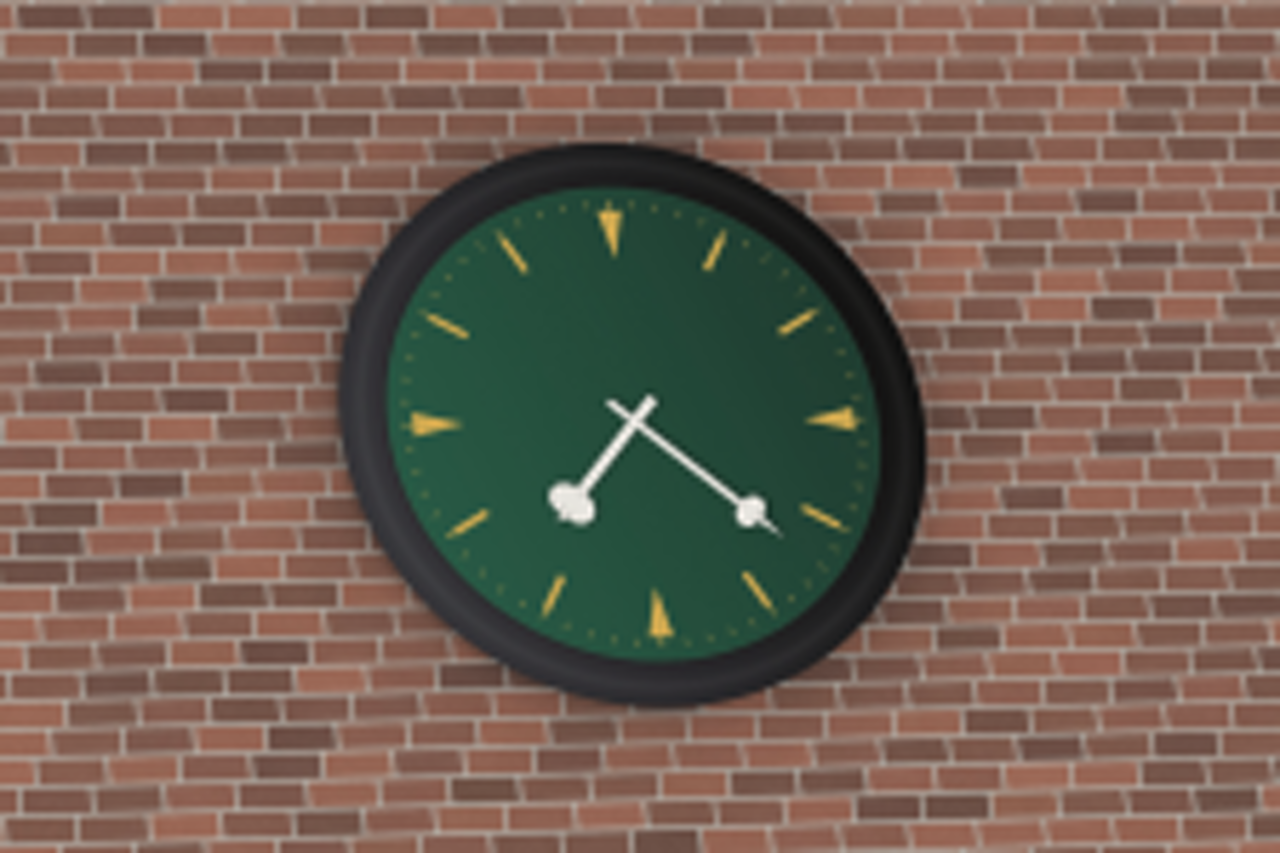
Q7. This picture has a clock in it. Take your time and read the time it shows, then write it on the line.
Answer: 7:22
